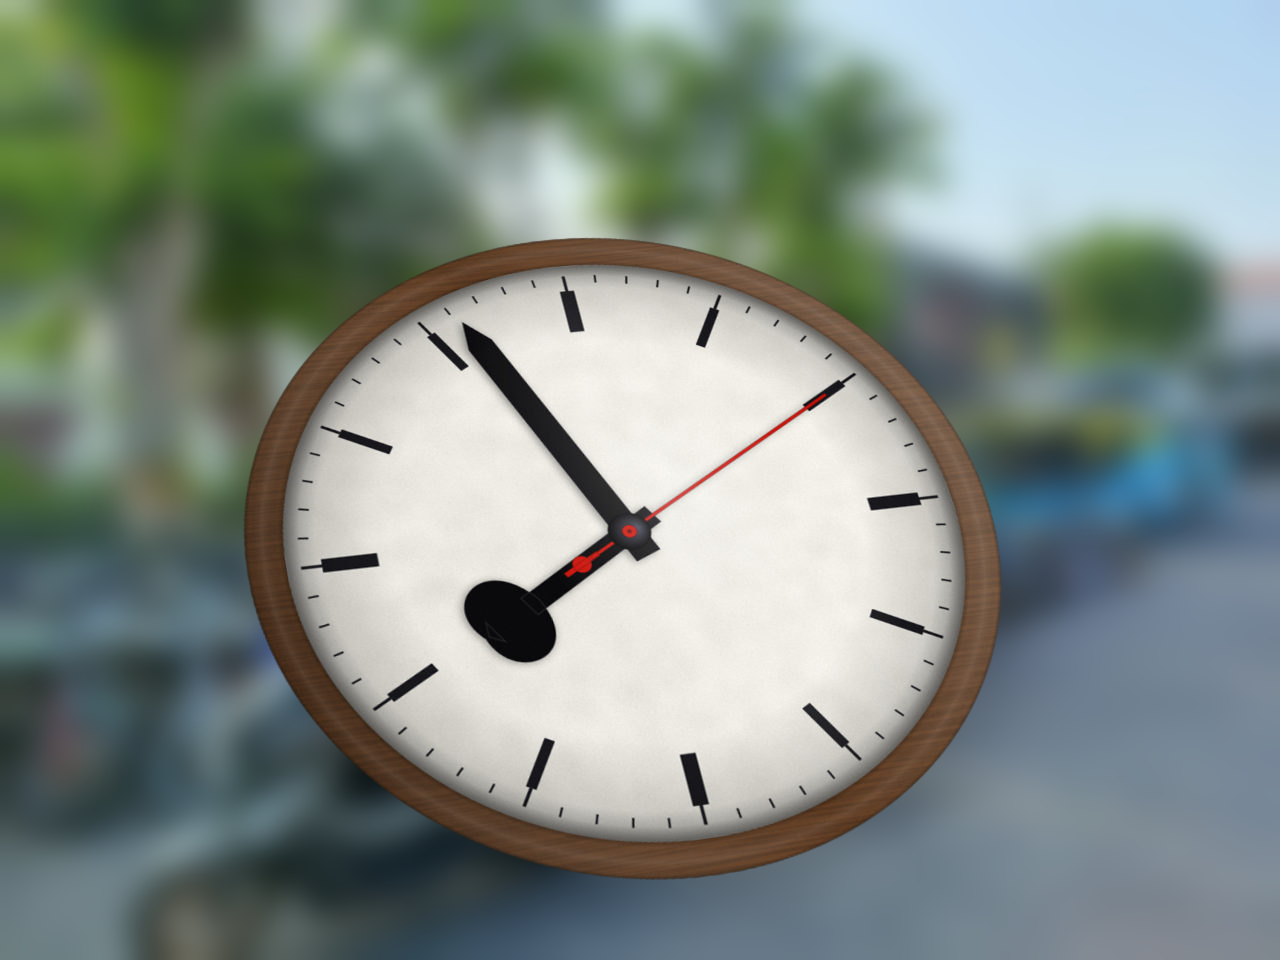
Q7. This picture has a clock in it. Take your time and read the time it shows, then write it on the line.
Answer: 7:56:10
